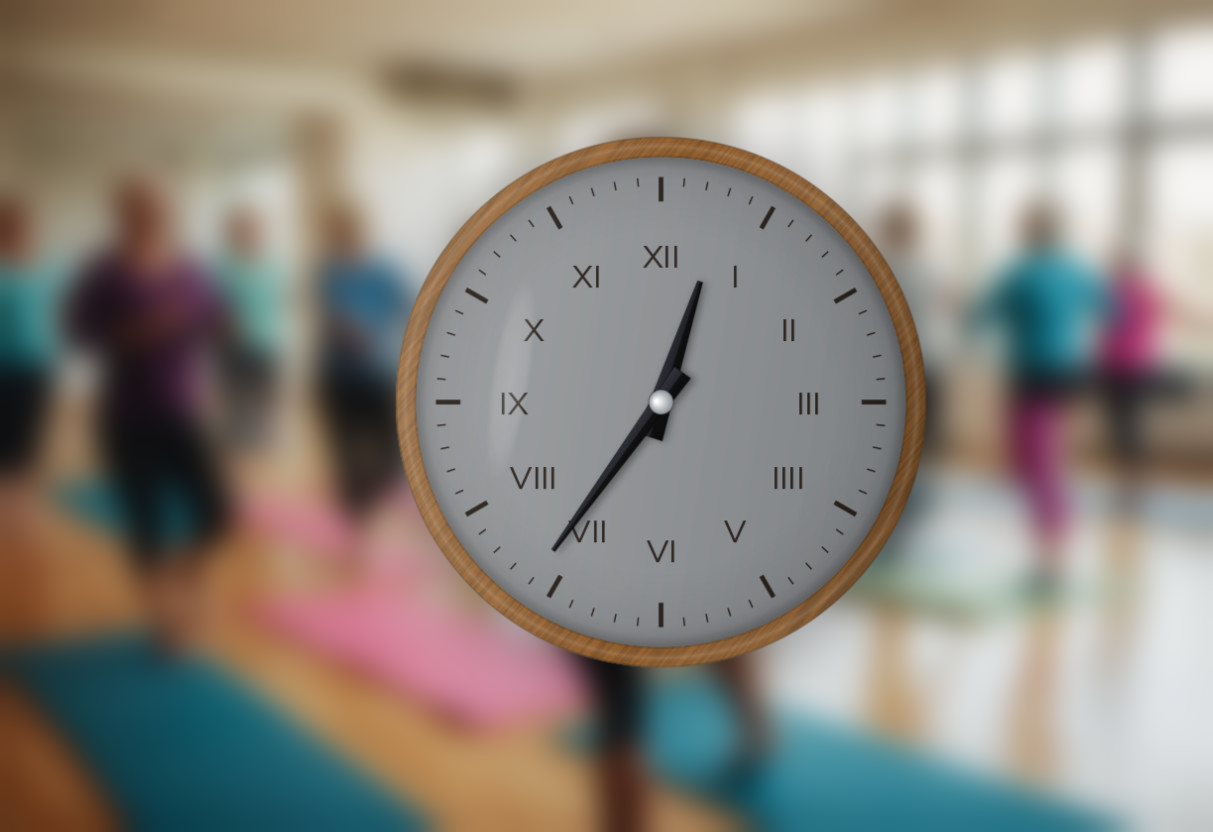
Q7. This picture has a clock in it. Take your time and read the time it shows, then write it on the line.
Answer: 12:36
